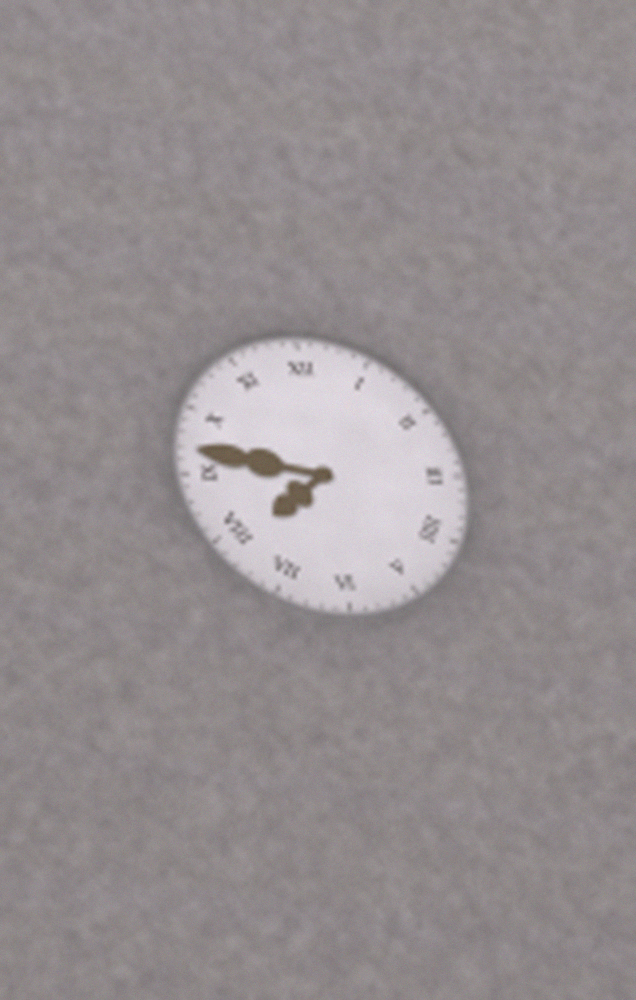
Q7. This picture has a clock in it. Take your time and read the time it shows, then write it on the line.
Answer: 7:47
